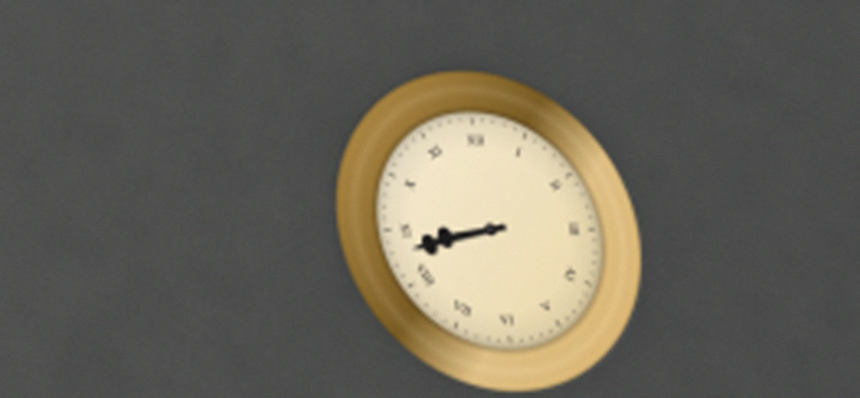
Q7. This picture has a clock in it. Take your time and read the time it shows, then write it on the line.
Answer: 8:43
